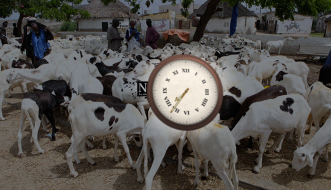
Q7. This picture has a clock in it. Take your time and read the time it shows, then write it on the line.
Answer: 7:36
